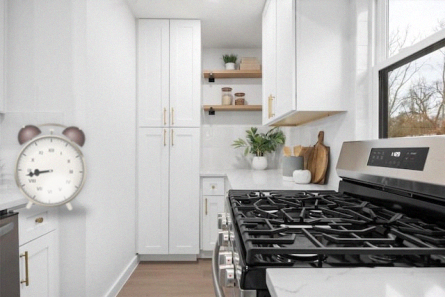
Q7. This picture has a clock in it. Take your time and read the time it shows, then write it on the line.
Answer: 8:43
